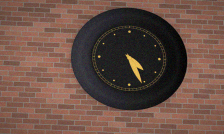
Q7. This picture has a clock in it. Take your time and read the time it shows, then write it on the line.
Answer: 4:26
